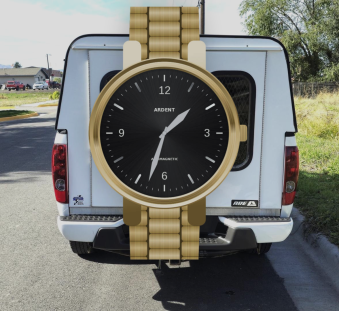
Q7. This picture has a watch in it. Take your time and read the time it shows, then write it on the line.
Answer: 1:33
